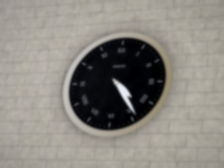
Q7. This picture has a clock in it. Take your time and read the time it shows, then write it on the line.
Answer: 4:24
